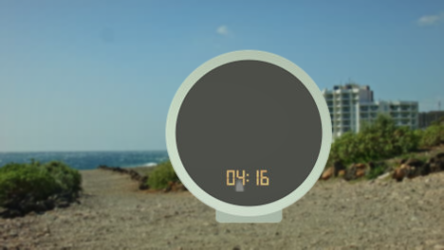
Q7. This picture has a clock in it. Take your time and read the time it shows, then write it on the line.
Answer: 4:16
